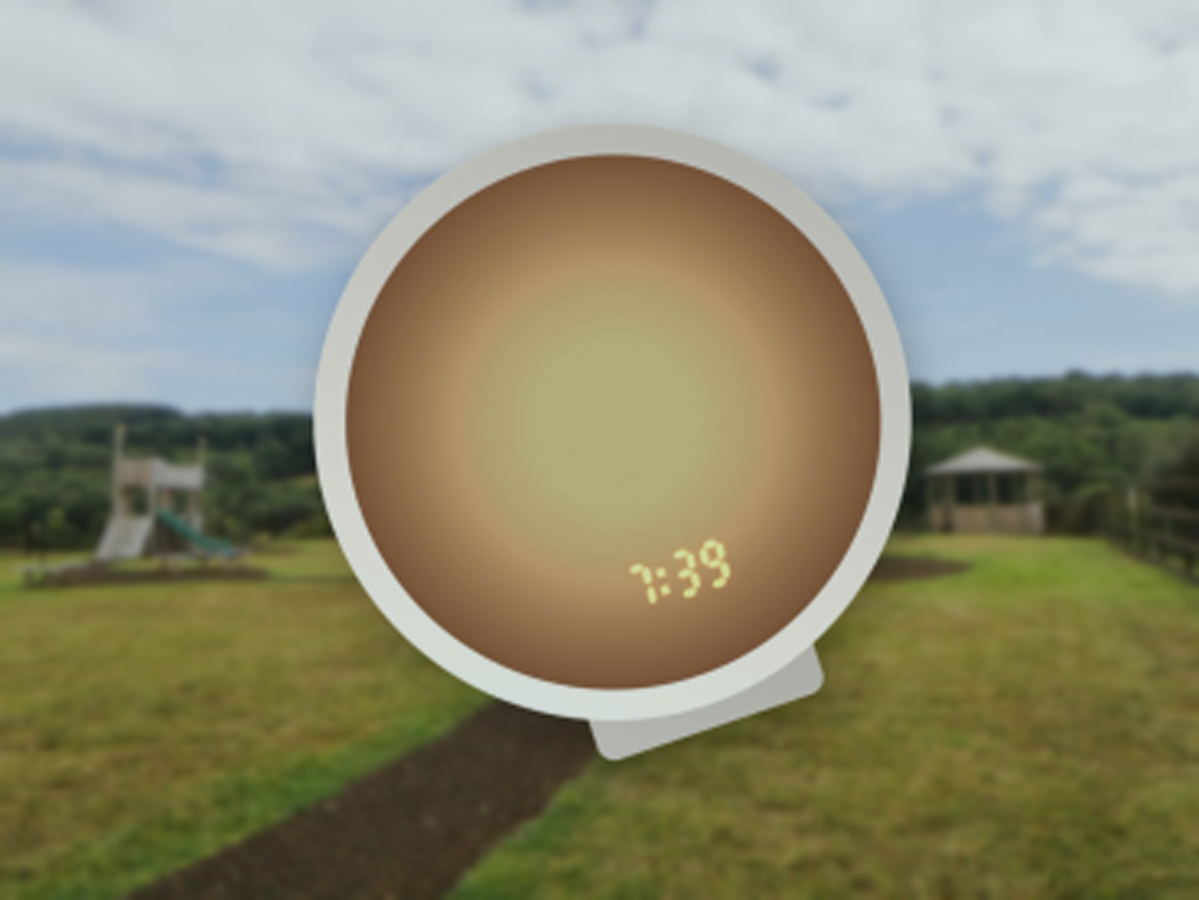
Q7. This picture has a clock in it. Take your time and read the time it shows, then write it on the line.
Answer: 7:39
